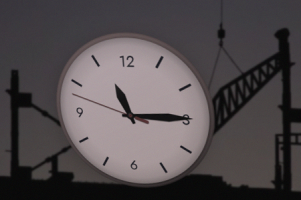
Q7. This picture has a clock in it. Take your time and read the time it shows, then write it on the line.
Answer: 11:14:48
